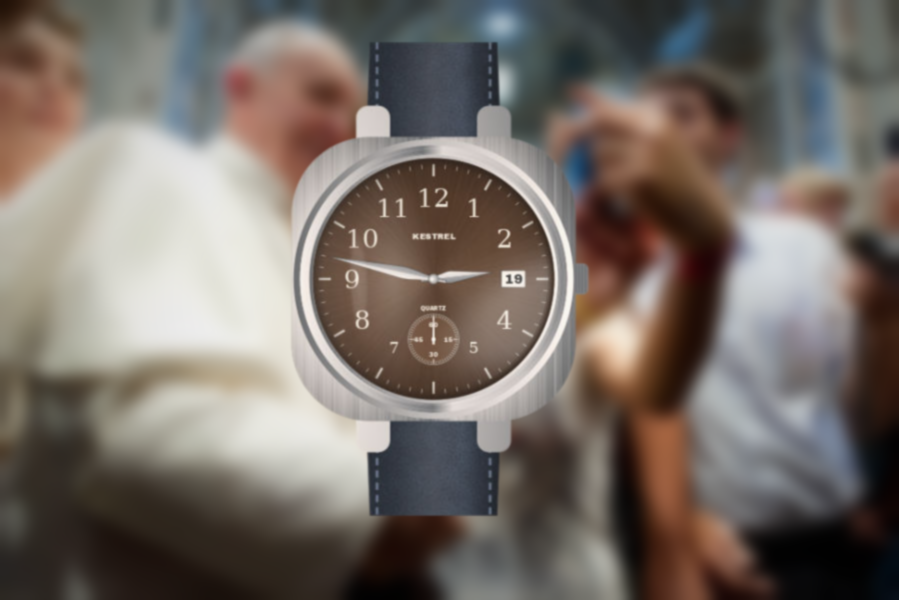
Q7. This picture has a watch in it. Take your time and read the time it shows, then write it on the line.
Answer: 2:47
